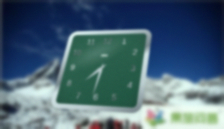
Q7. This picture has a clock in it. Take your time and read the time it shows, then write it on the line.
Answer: 7:31
